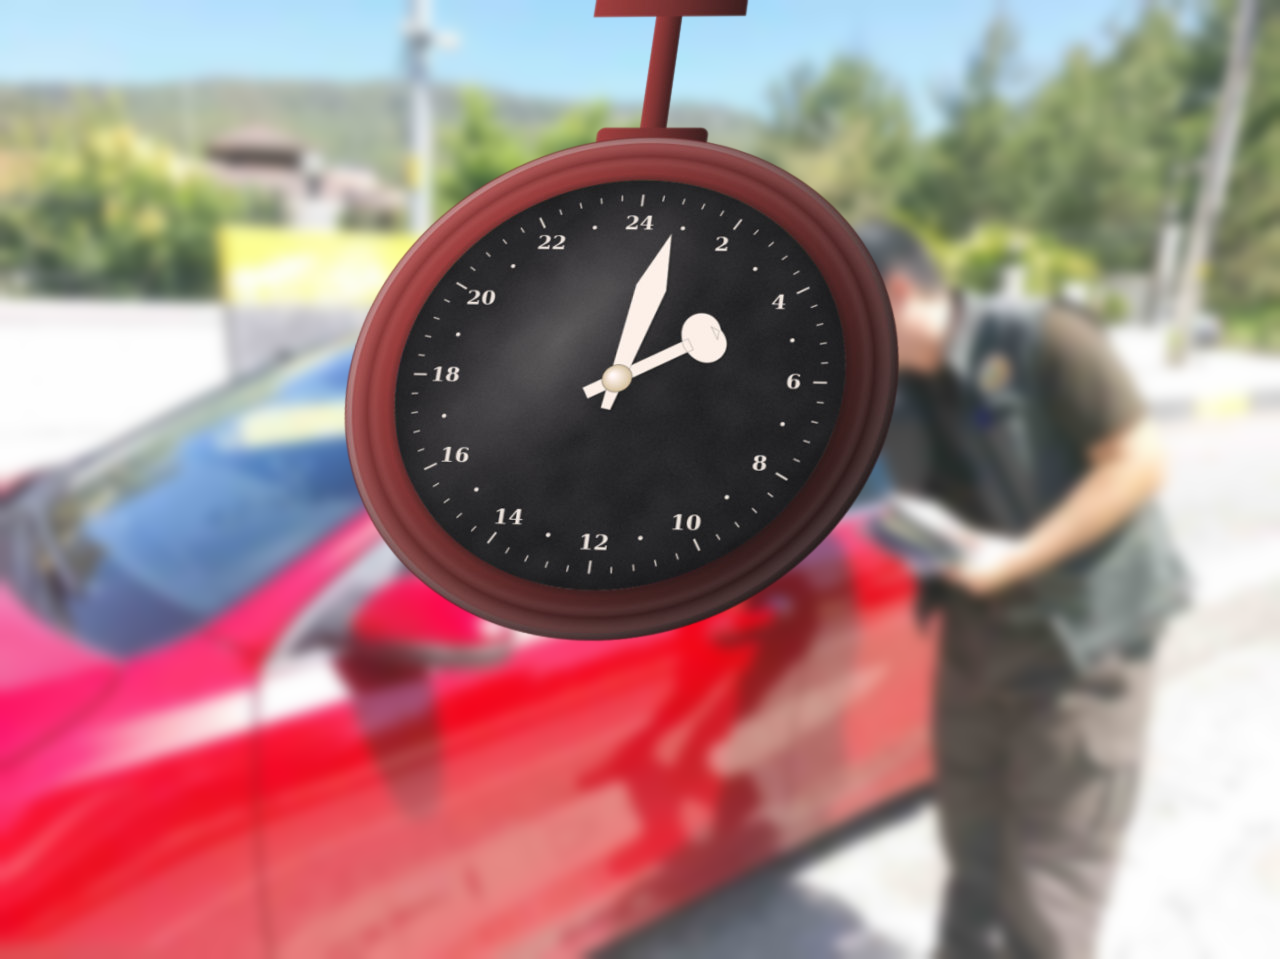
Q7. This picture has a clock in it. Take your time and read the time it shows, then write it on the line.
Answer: 4:02
